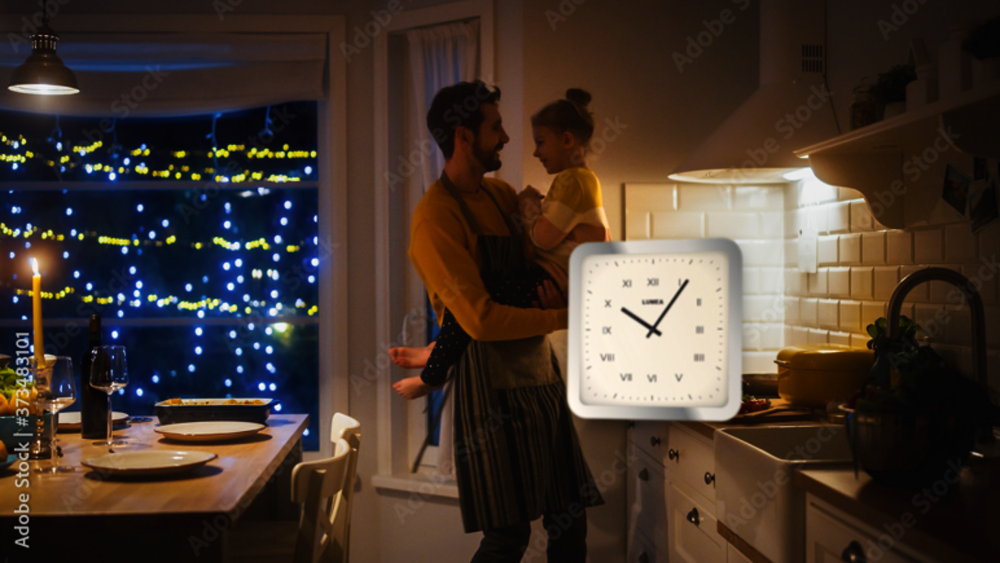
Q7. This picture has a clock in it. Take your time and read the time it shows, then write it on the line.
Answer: 10:06
